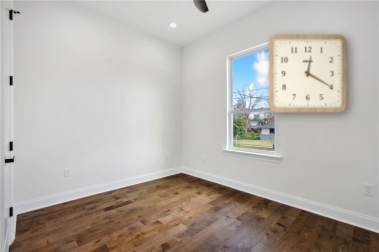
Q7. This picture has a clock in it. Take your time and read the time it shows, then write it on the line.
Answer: 12:20
